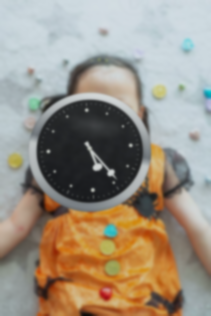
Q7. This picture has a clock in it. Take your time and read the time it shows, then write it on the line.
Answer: 5:24
